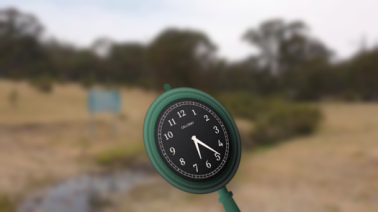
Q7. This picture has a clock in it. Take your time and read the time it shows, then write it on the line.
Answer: 6:24
